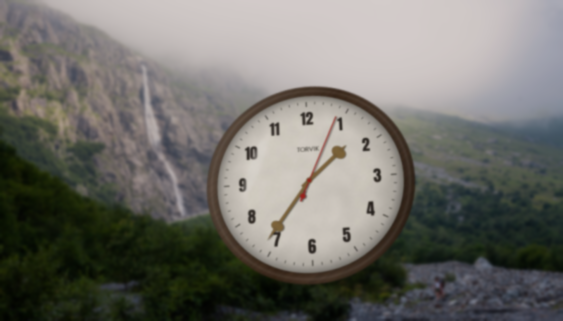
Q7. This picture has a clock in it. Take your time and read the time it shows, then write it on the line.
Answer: 1:36:04
